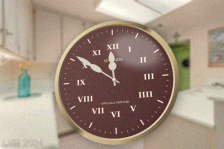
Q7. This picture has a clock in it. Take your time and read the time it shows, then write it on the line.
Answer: 11:51
